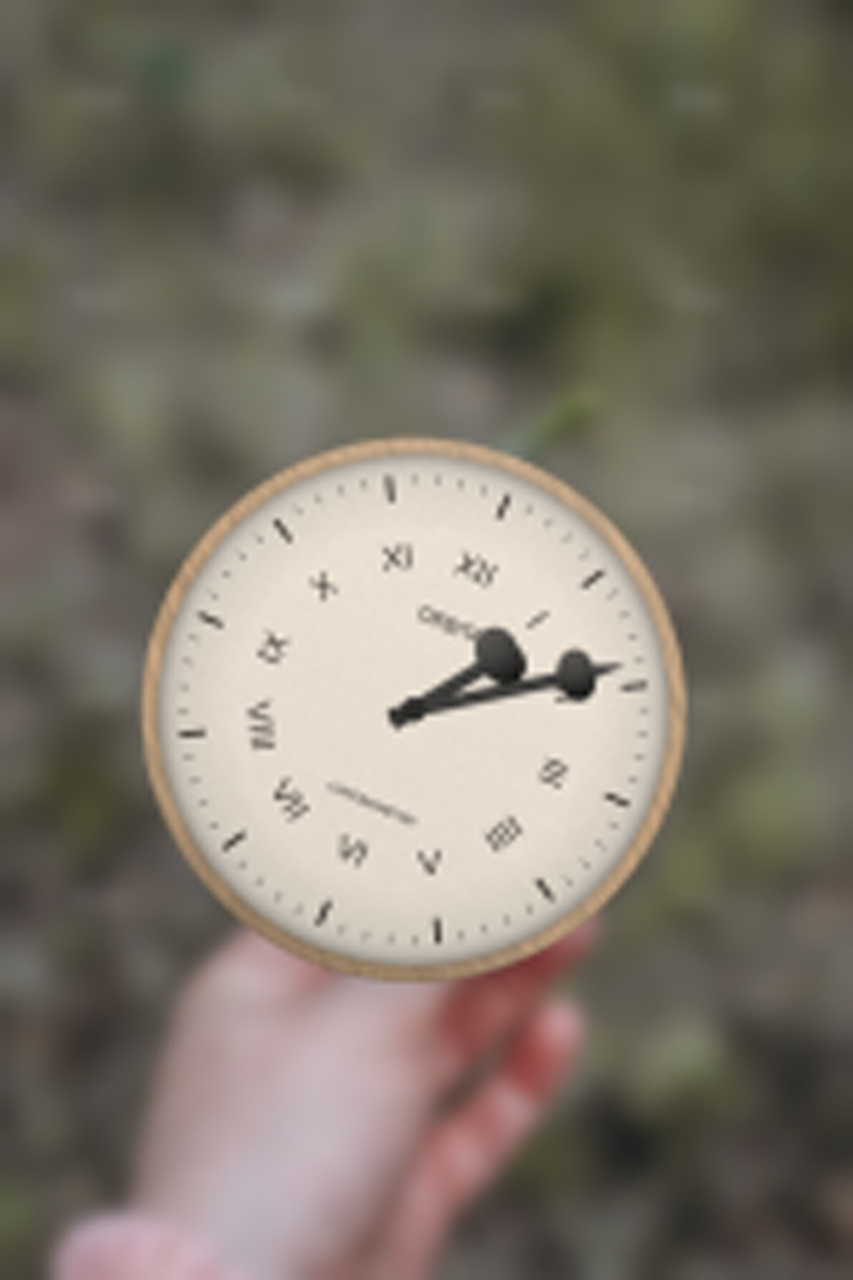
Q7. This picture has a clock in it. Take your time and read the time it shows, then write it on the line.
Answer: 1:09
